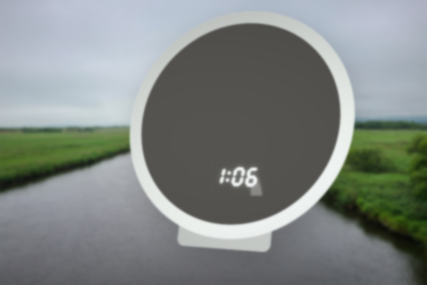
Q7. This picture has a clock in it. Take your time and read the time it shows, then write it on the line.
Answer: 1:06
